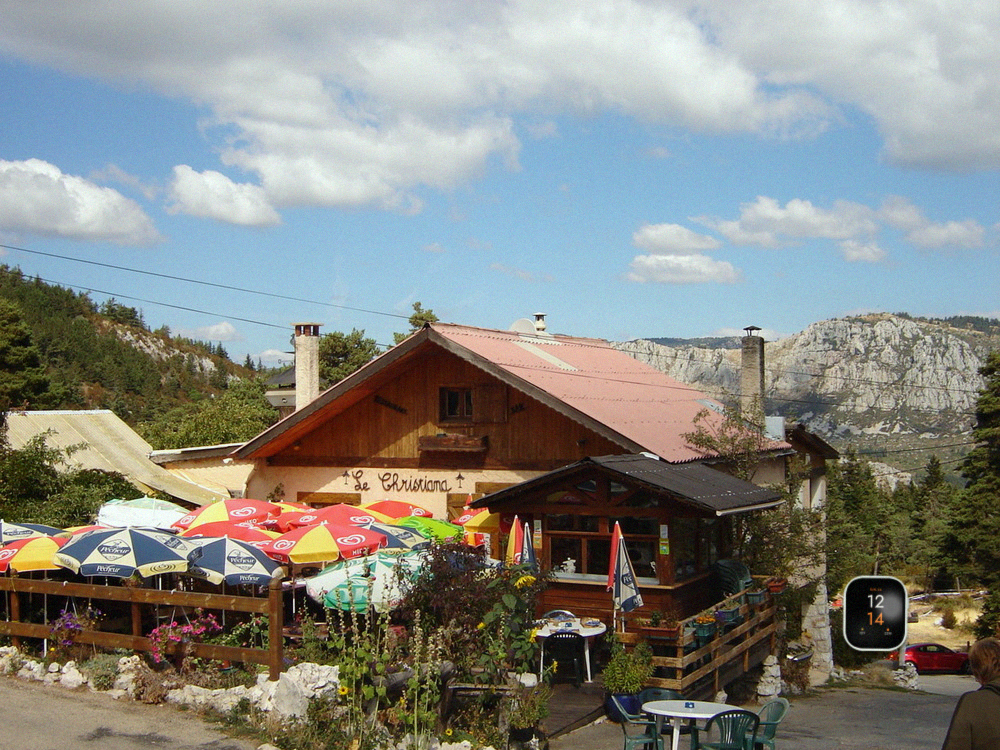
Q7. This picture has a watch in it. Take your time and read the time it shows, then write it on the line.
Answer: 12:14
